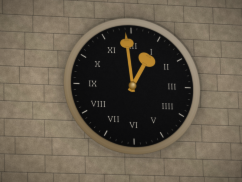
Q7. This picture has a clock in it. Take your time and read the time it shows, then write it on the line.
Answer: 12:59
